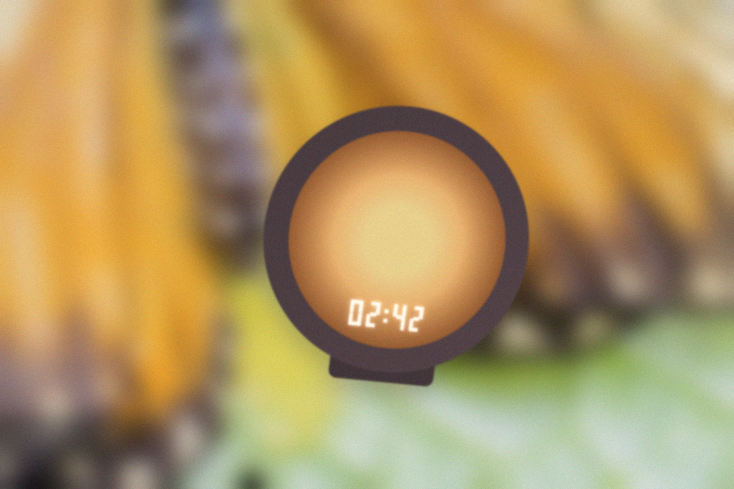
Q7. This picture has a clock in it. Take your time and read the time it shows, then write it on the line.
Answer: 2:42
